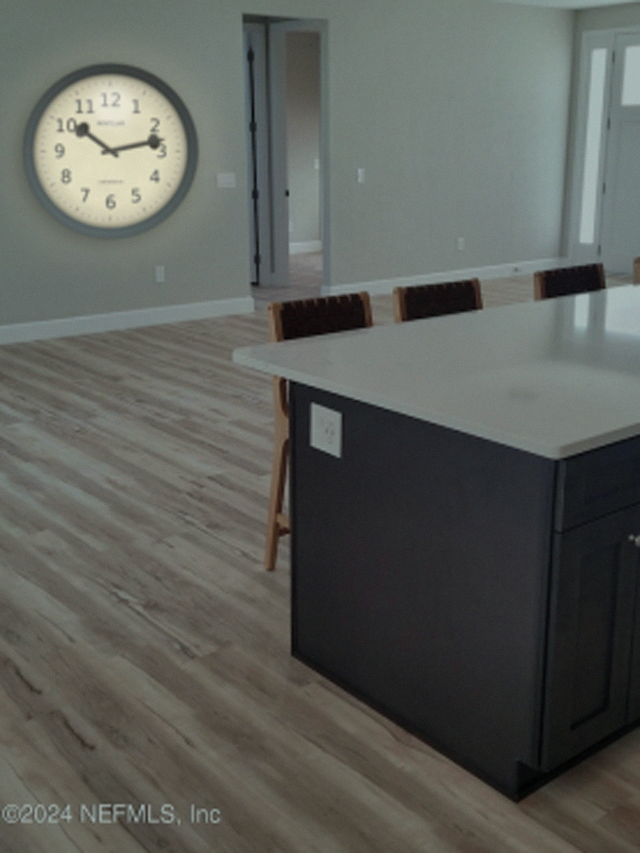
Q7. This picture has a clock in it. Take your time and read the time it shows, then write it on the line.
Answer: 10:13
